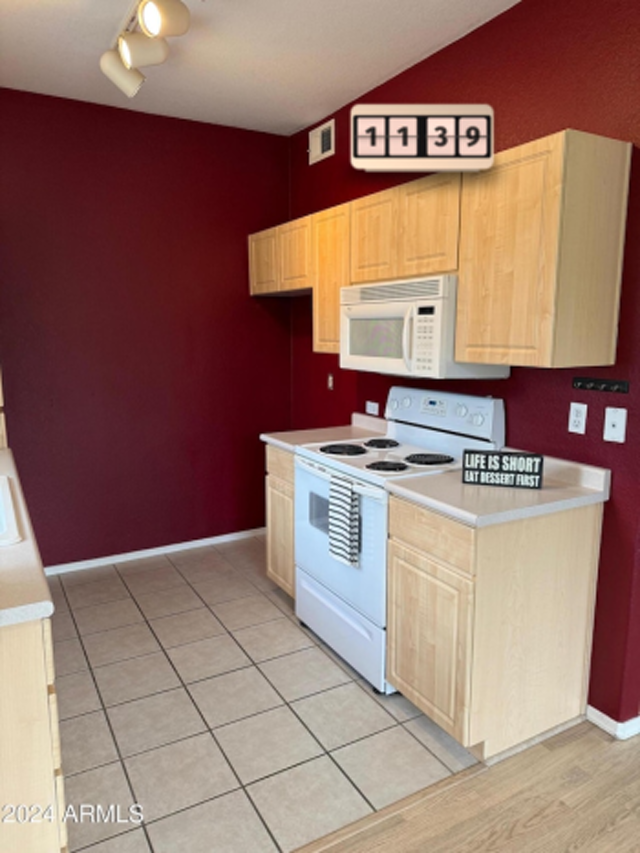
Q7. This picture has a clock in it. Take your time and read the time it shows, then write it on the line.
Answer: 11:39
